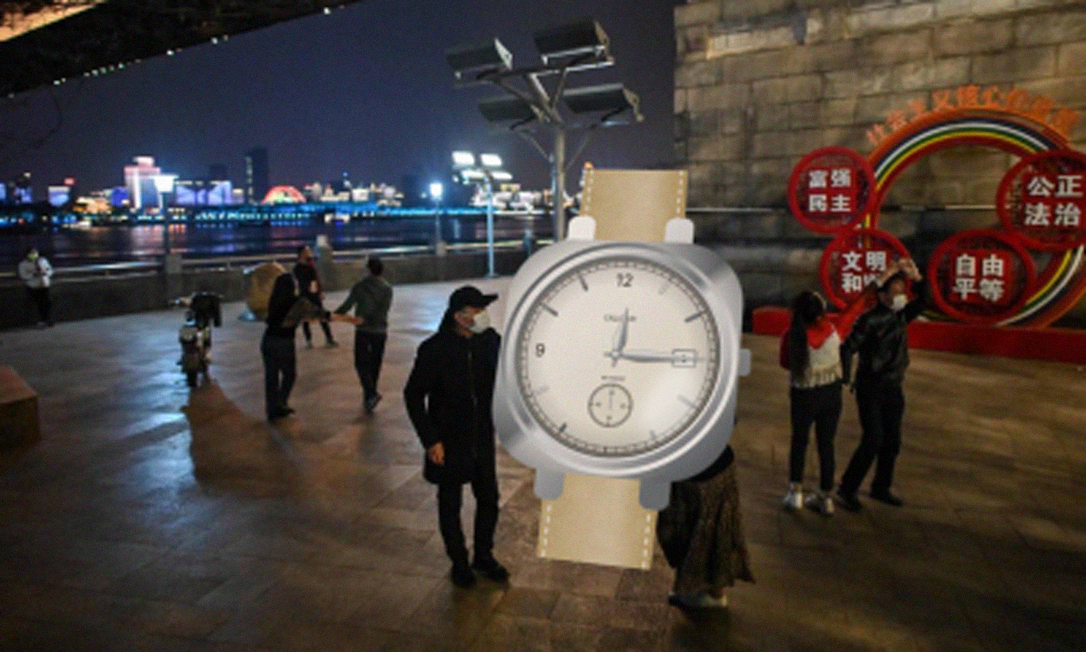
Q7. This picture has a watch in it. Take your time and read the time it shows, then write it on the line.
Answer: 12:15
